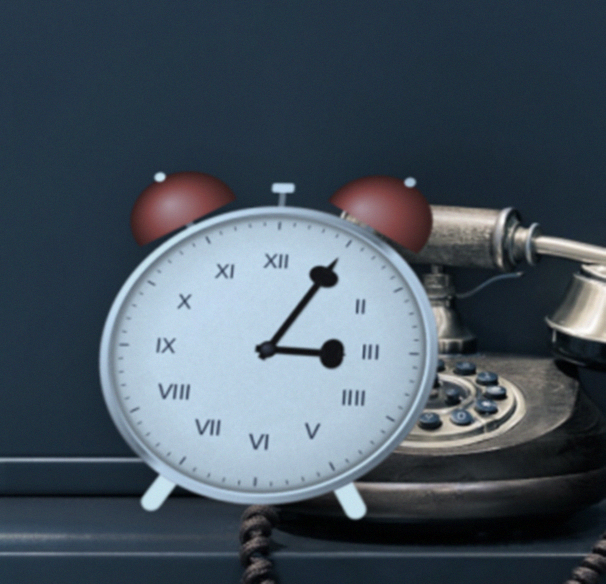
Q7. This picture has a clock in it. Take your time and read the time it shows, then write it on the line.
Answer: 3:05
